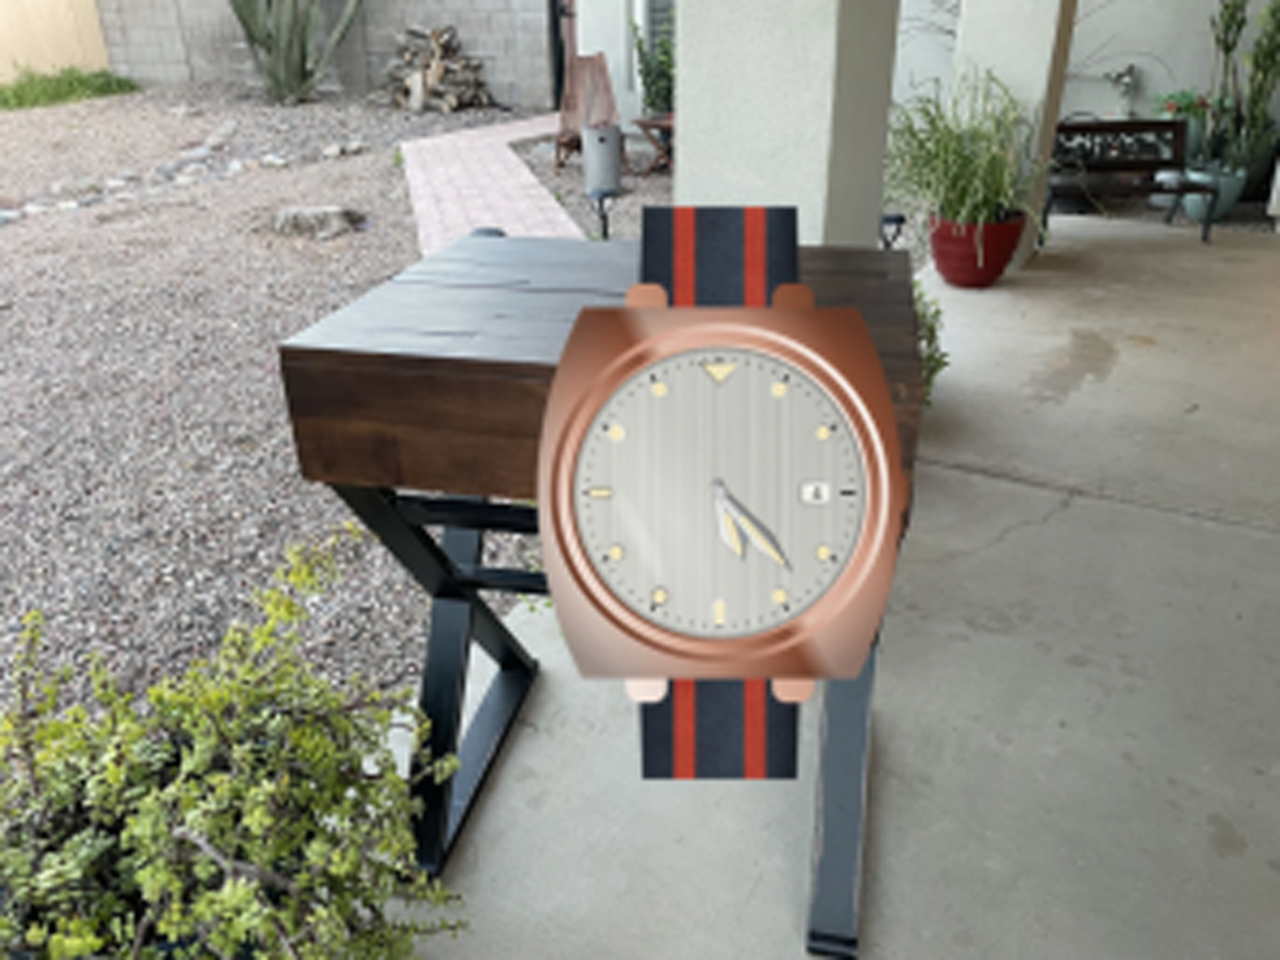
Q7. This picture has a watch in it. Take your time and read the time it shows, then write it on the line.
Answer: 5:23
